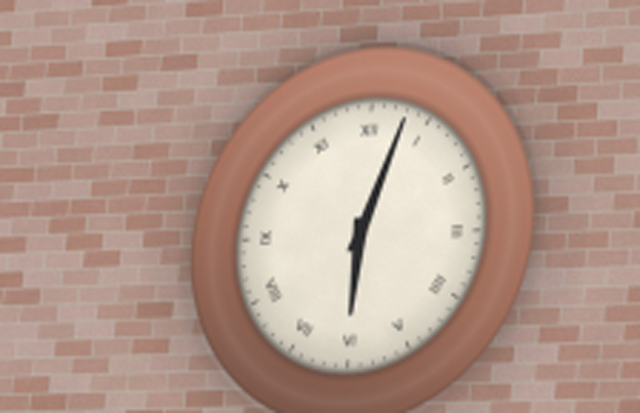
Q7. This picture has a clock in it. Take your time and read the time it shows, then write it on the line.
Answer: 6:03
